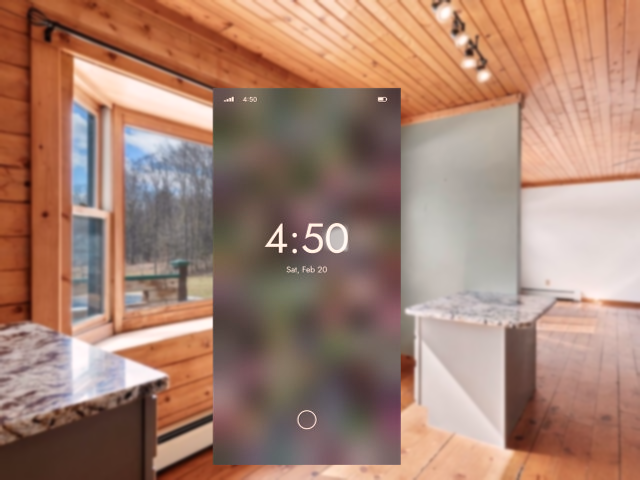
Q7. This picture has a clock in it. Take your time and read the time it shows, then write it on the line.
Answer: 4:50
